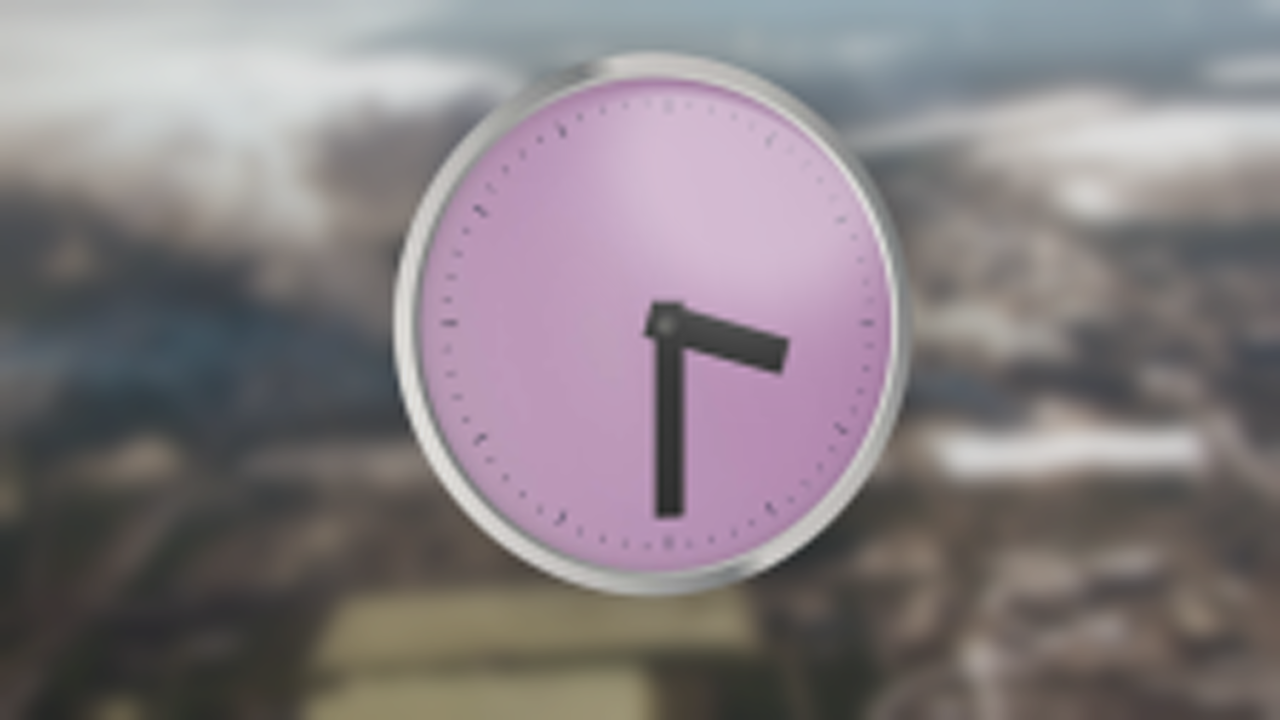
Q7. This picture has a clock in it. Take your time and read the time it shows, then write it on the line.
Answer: 3:30
